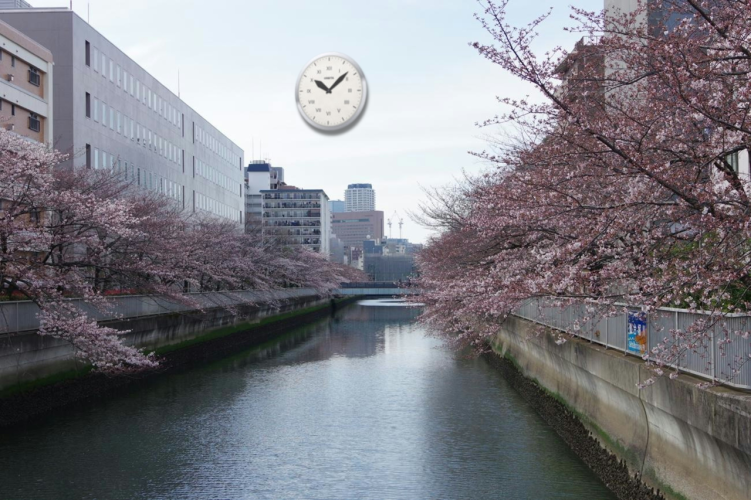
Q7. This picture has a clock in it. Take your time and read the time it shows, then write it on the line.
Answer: 10:08
